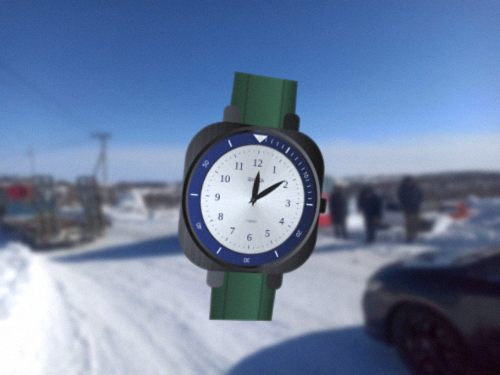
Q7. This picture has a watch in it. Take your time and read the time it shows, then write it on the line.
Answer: 12:09
